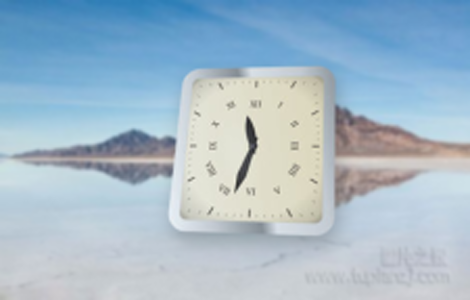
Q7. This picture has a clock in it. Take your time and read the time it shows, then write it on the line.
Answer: 11:33
